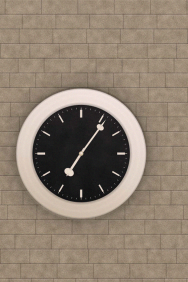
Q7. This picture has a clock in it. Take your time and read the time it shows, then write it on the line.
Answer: 7:06
